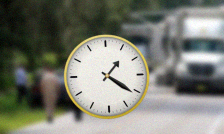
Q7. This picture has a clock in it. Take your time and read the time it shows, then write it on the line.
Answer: 1:21
